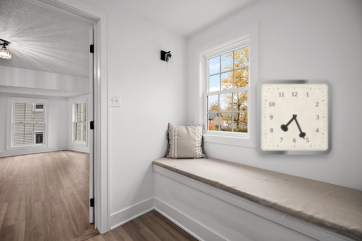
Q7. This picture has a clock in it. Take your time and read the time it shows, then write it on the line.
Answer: 7:26
